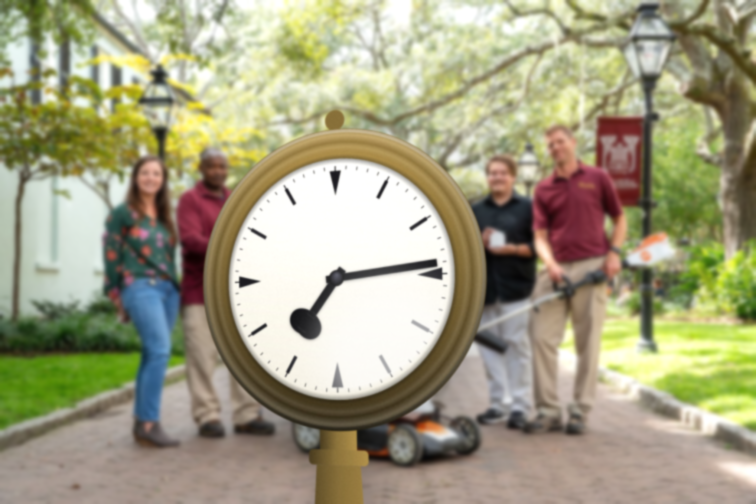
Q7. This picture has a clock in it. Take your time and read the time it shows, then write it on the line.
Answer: 7:14
